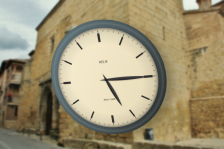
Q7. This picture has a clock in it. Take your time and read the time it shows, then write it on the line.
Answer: 5:15
